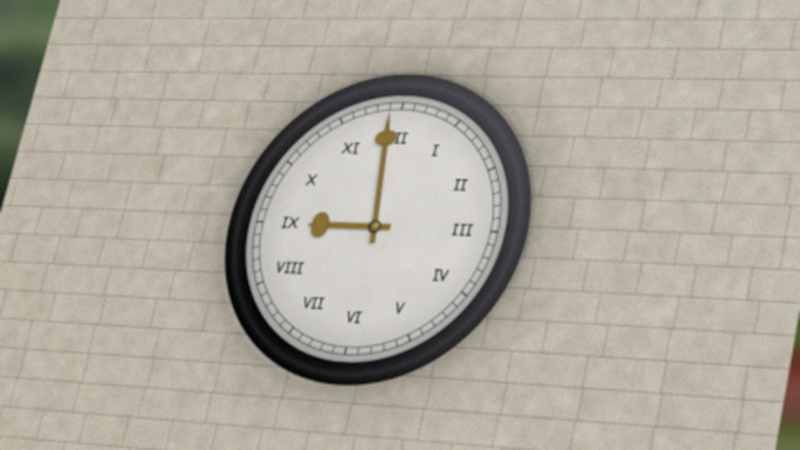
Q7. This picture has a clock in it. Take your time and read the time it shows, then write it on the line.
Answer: 8:59
